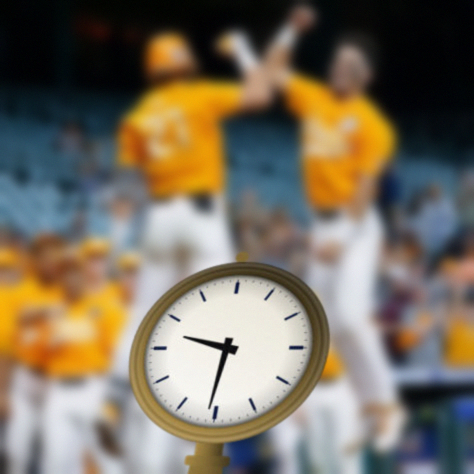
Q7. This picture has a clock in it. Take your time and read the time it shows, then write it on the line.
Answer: 9:31
